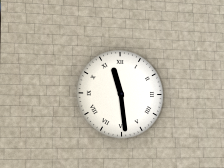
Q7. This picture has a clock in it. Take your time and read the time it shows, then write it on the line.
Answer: 11:29
